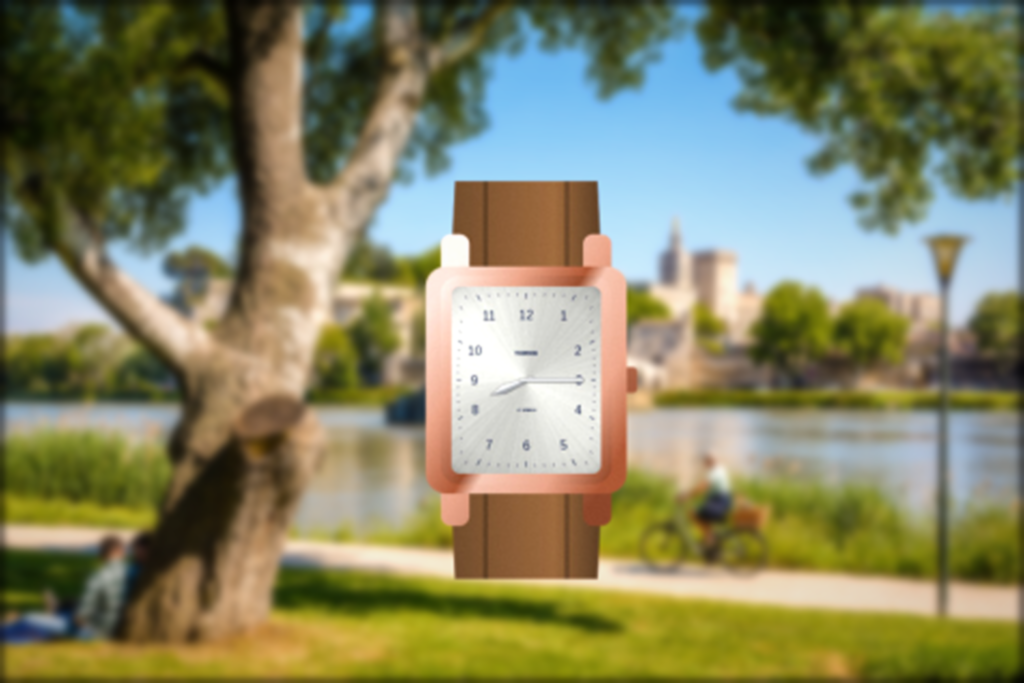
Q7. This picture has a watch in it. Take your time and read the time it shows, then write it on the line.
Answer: 8:15
